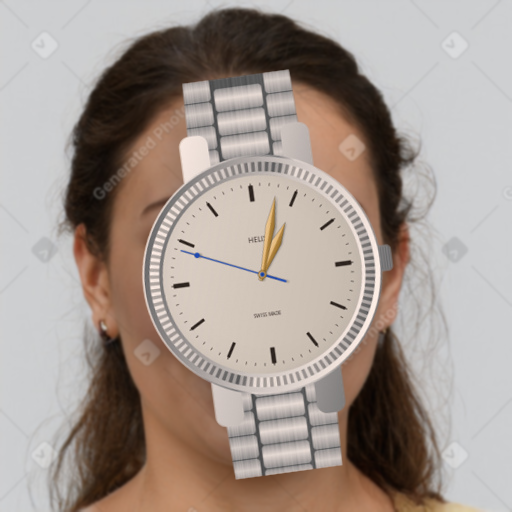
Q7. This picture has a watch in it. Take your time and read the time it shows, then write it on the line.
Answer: 1:02:49
